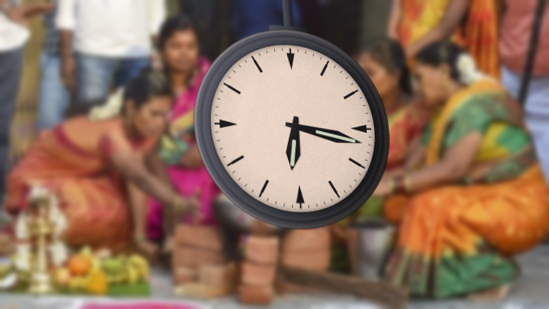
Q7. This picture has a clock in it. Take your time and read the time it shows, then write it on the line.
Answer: 6:17
